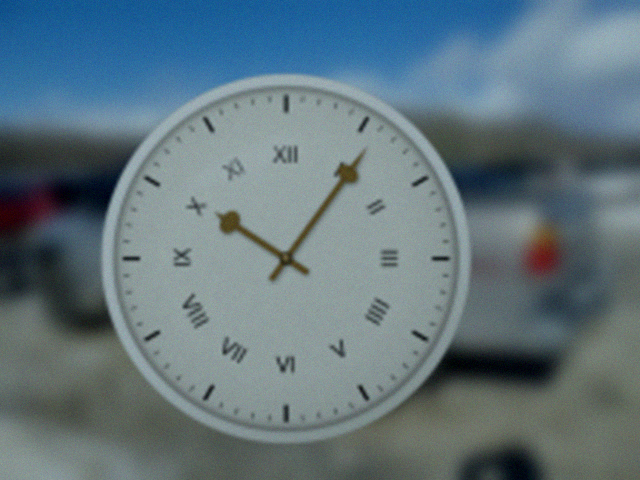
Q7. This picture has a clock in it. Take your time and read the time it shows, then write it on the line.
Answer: 10:06
